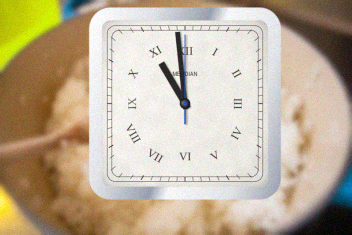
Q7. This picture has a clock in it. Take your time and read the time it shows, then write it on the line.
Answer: 10:59:00
